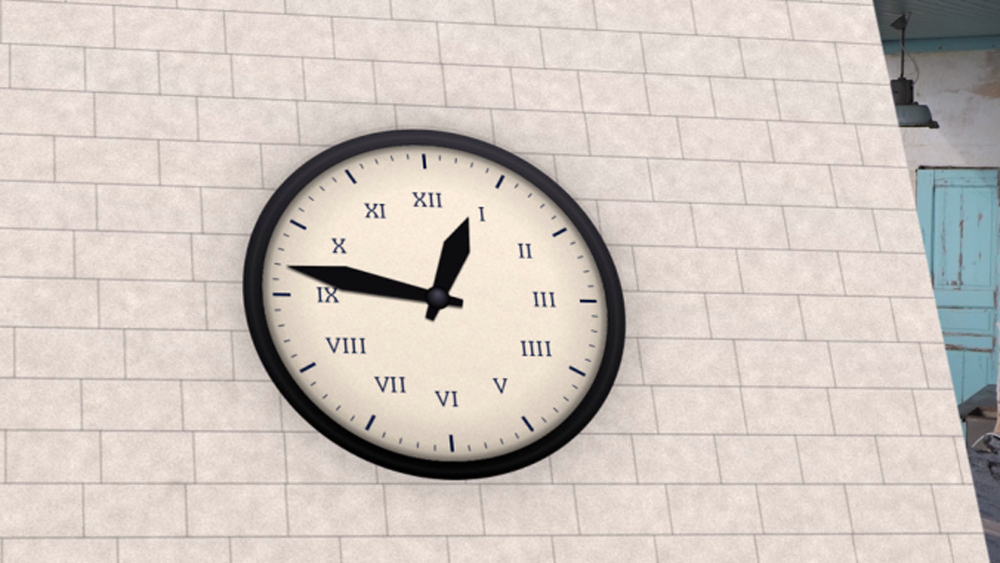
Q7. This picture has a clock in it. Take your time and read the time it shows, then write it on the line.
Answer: 12:47
